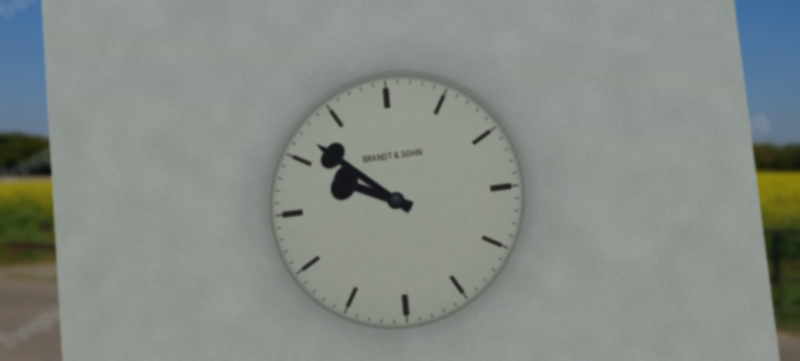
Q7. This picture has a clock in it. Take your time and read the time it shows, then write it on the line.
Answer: 9:52
